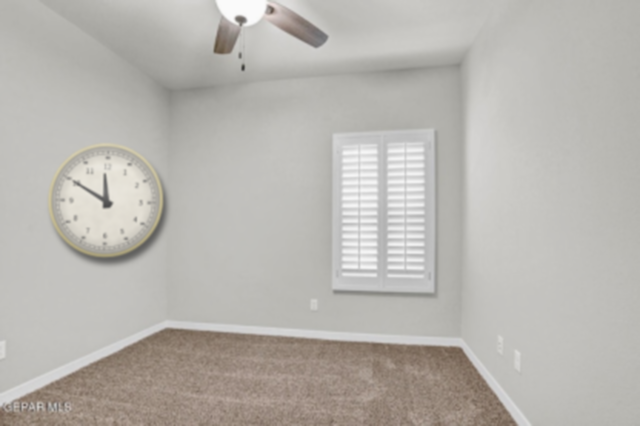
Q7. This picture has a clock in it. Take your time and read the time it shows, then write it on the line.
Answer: 11:50
